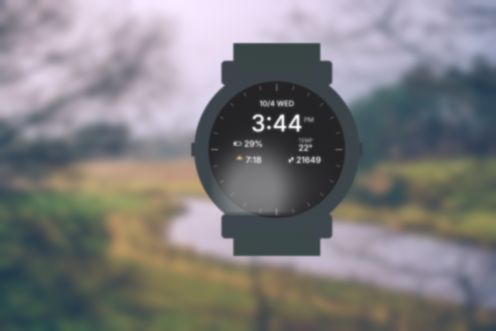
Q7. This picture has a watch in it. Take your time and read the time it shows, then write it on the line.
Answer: 3:44
